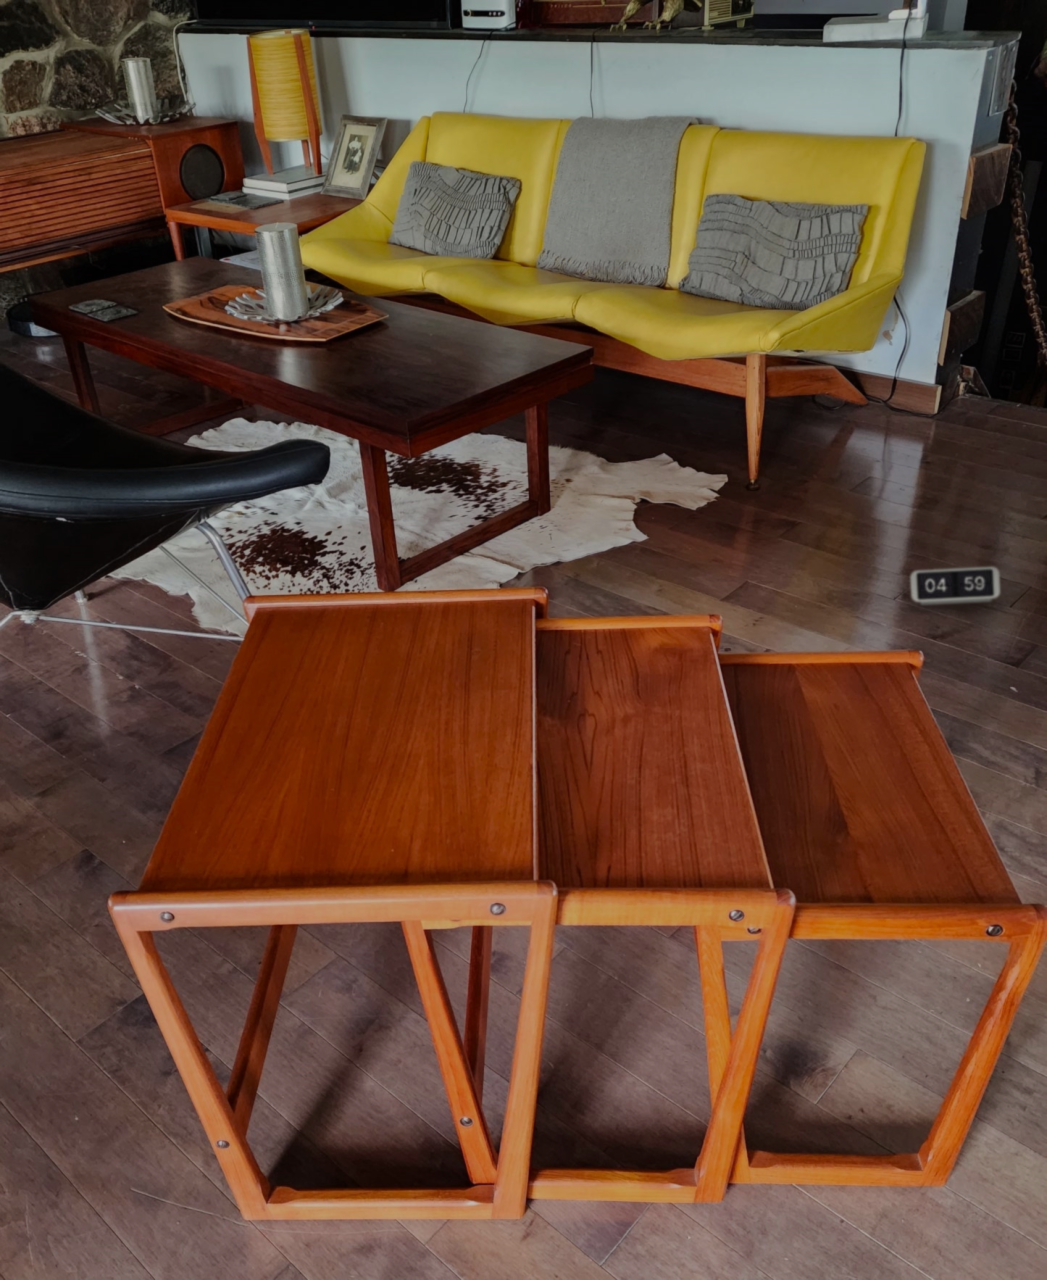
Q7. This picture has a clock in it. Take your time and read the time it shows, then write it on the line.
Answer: 4:59
